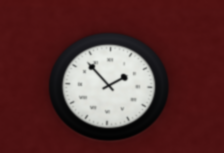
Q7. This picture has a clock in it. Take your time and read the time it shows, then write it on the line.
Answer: 1:53
